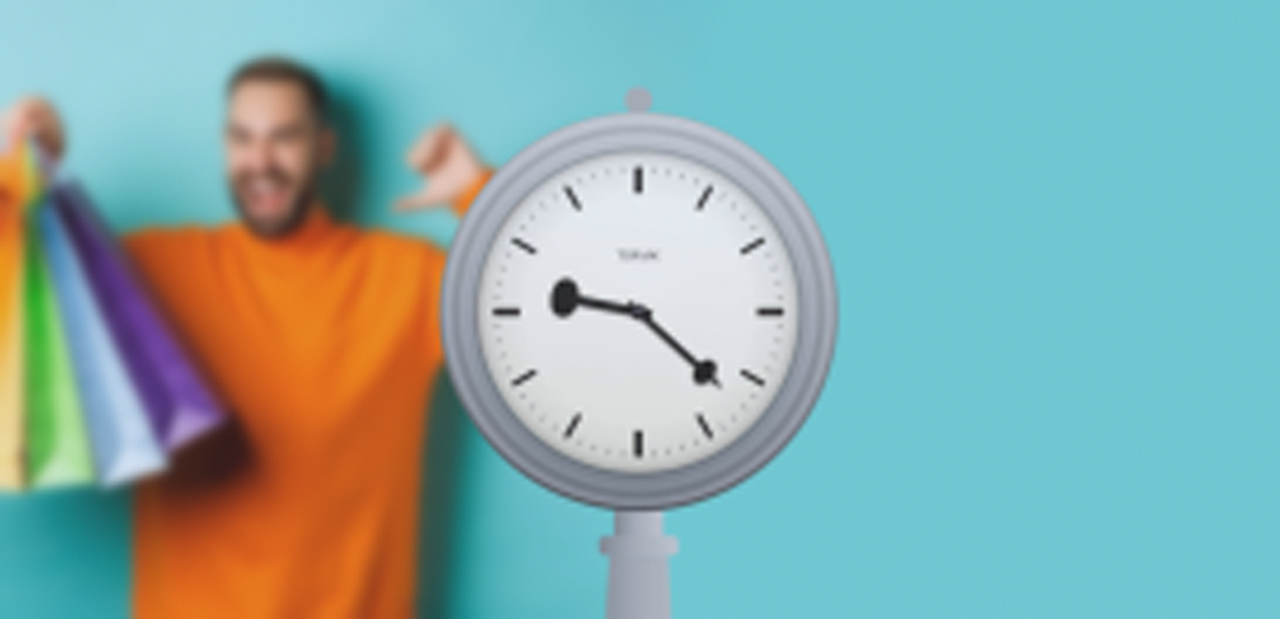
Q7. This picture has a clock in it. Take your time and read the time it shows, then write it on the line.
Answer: 9:22
